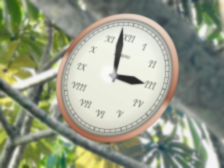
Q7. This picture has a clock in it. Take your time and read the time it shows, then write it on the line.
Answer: 2:58
